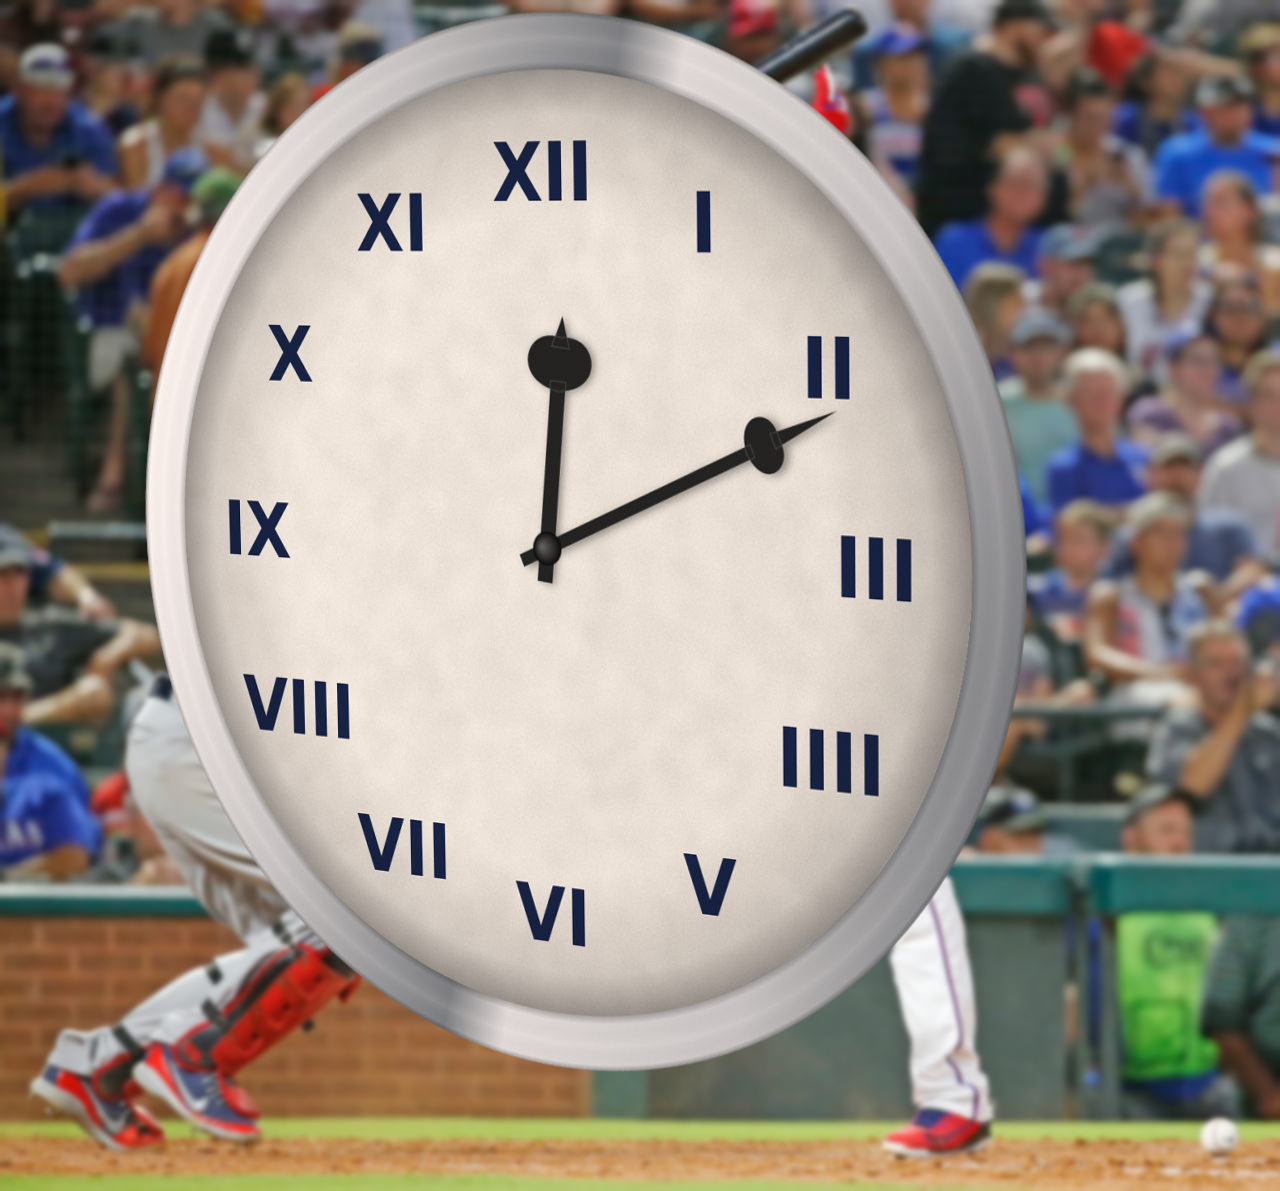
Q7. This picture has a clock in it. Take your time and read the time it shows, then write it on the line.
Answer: 12:11
